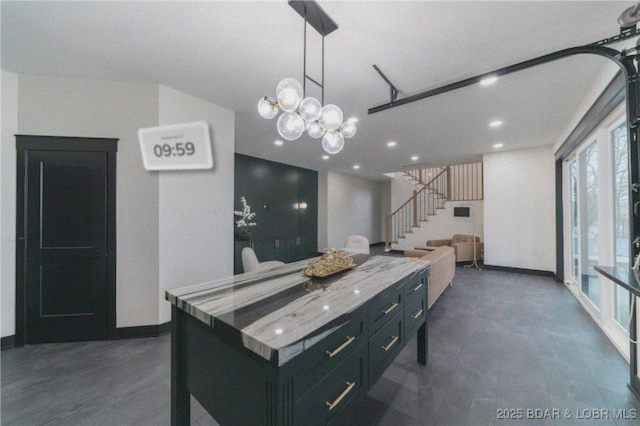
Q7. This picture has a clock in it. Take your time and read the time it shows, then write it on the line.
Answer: 9:59
